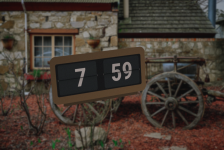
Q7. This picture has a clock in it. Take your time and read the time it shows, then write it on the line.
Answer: 7:59
